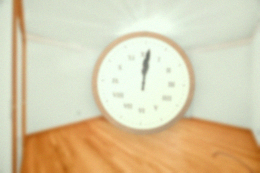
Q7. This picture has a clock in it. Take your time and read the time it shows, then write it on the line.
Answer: 12:01
